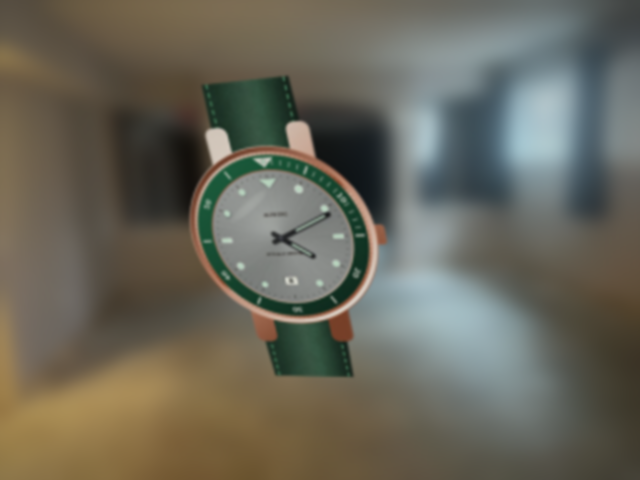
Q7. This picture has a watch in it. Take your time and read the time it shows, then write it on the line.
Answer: 4:11
